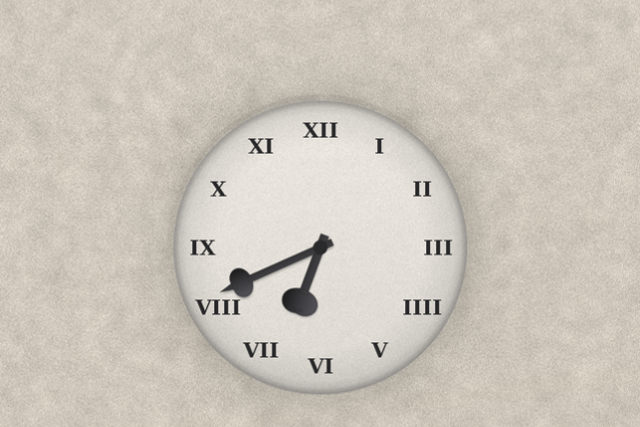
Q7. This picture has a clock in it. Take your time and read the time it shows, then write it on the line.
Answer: 6:41
